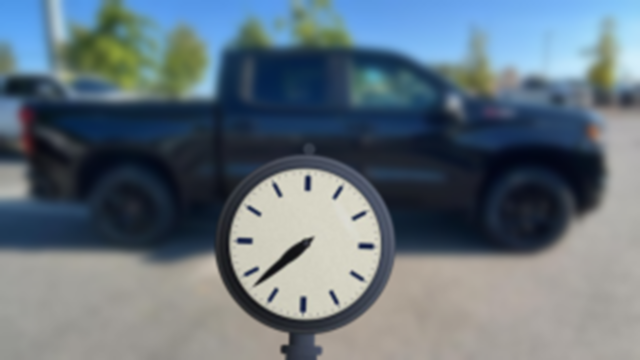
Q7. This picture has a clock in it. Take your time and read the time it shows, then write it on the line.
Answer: 7:38
